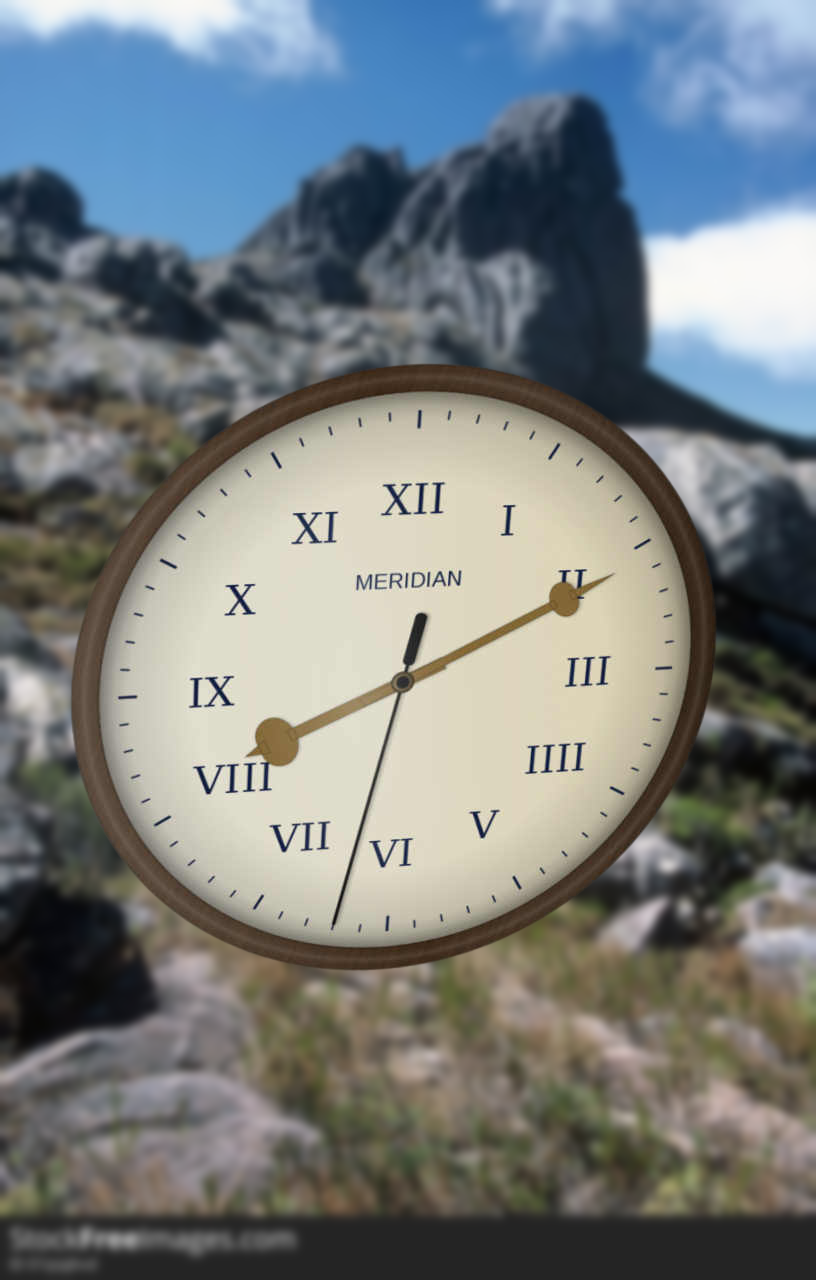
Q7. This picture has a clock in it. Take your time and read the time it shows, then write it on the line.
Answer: 8:10:32
